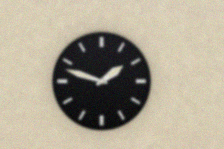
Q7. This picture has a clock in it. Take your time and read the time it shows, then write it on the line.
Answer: 1:48
